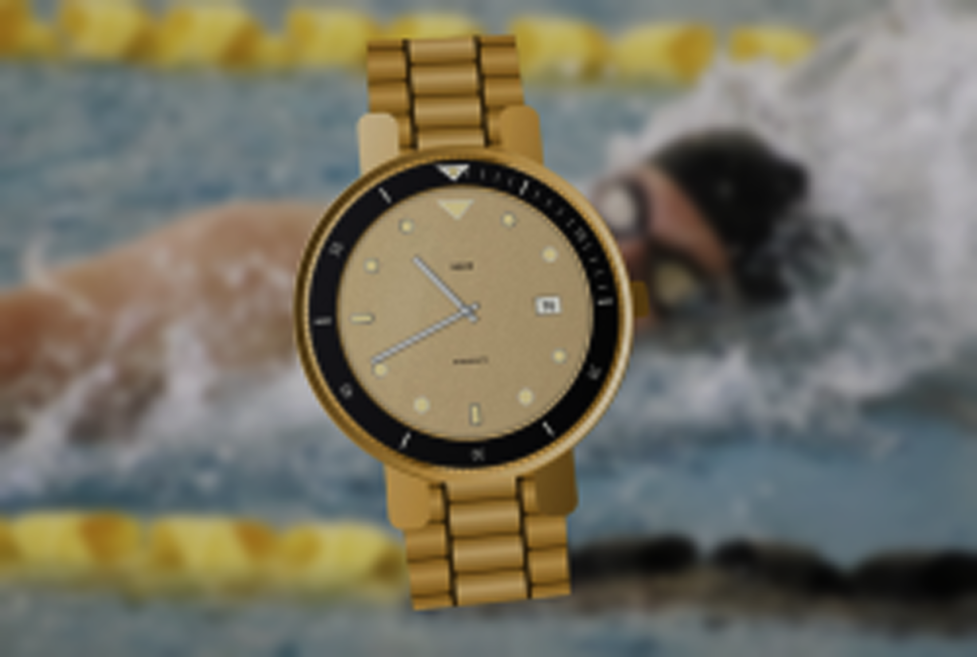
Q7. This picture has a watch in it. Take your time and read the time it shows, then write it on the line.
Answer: 10:41
